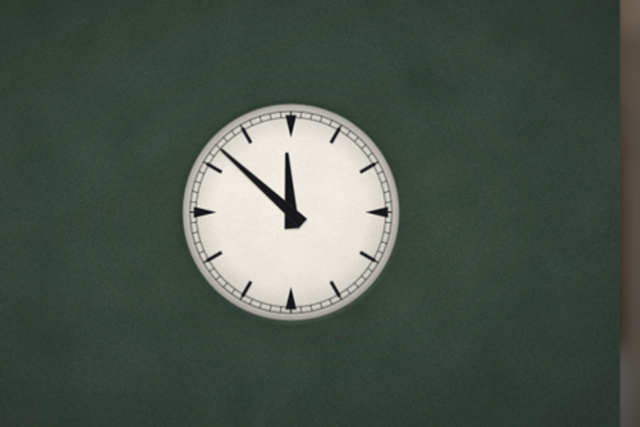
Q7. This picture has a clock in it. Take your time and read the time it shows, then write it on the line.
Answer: 11:52
